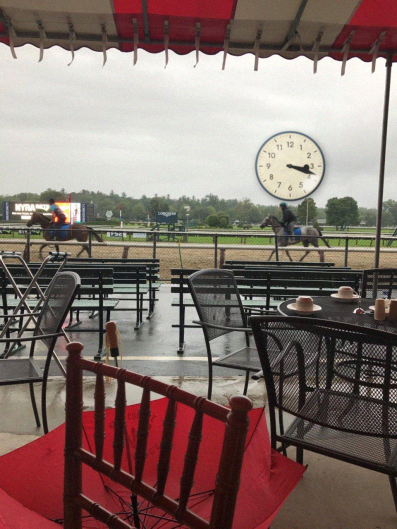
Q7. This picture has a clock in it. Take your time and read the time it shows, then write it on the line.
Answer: 3:18
